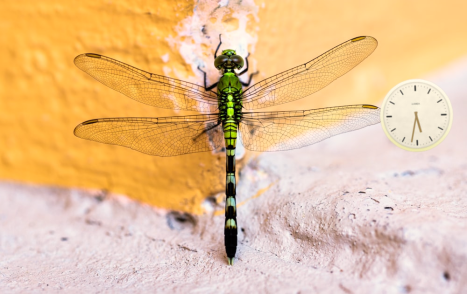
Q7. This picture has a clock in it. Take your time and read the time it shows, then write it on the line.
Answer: 5:32
